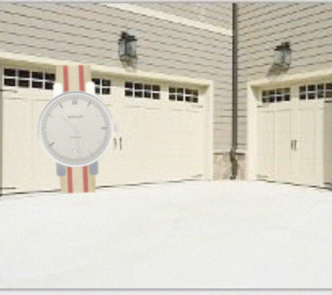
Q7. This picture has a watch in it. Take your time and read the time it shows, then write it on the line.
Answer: 10:29
